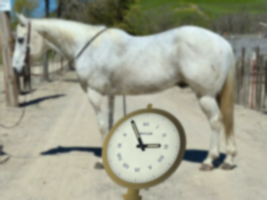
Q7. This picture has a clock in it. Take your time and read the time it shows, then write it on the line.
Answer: 2:55
